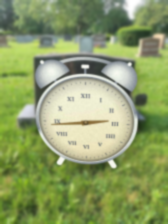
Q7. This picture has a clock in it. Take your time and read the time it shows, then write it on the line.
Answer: 2:44
